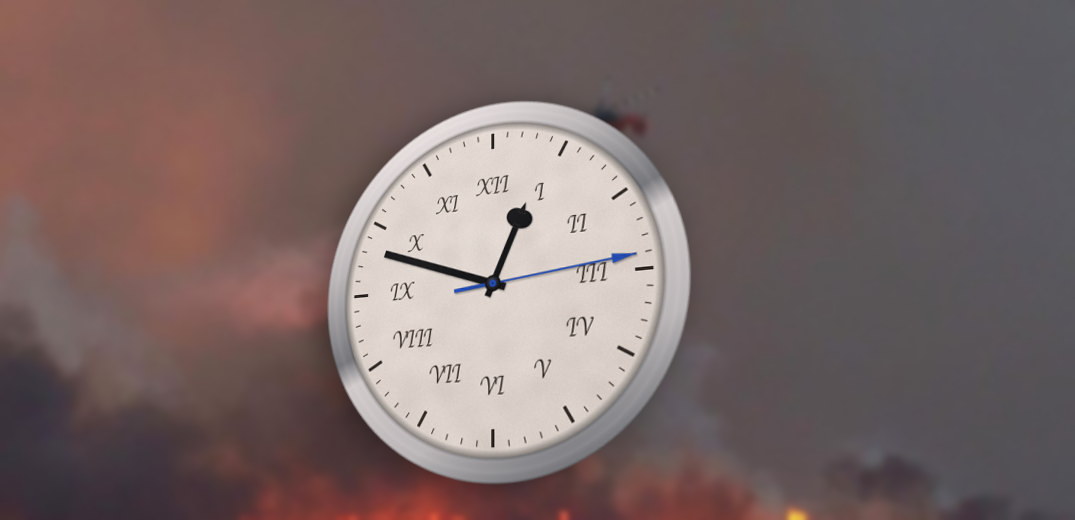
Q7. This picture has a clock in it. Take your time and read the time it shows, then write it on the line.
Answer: 12:48:14
